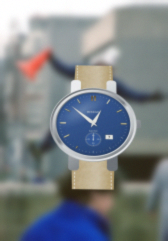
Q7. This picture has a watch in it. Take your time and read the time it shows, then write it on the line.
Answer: 12:52
